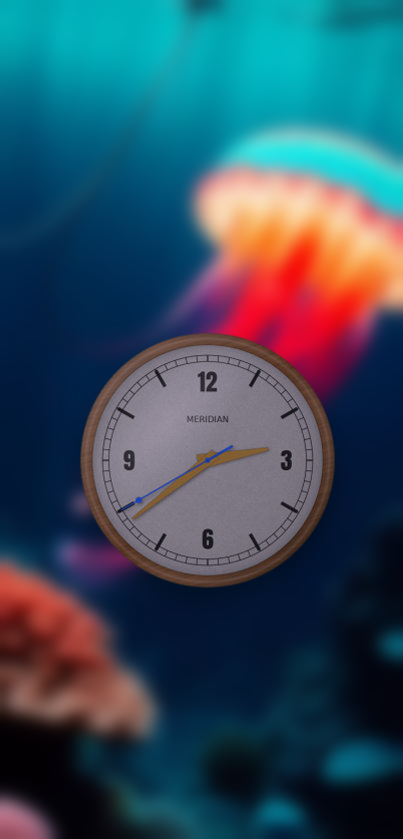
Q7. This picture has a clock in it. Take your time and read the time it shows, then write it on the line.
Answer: 2:38:40
